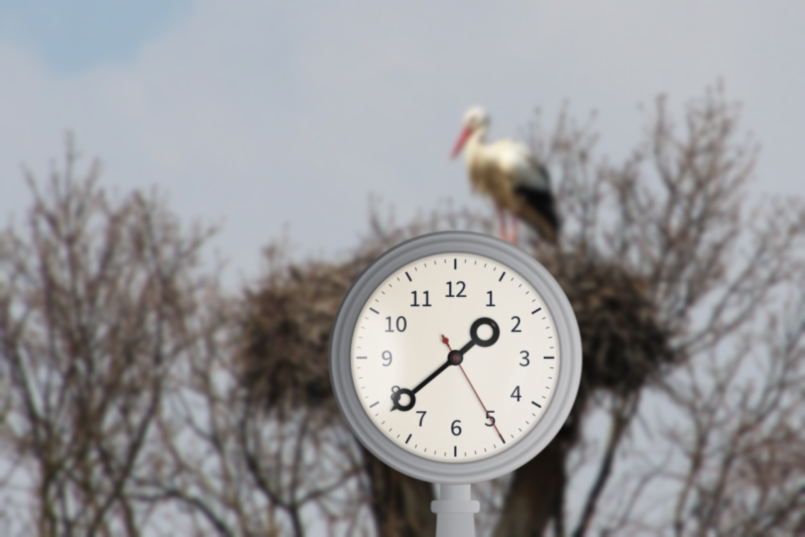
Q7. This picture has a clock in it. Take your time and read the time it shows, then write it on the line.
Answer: 1:38:25
